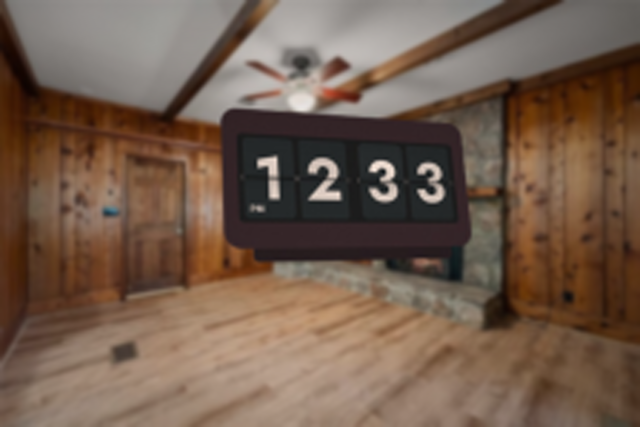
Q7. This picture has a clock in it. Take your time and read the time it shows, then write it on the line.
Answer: 12:33
